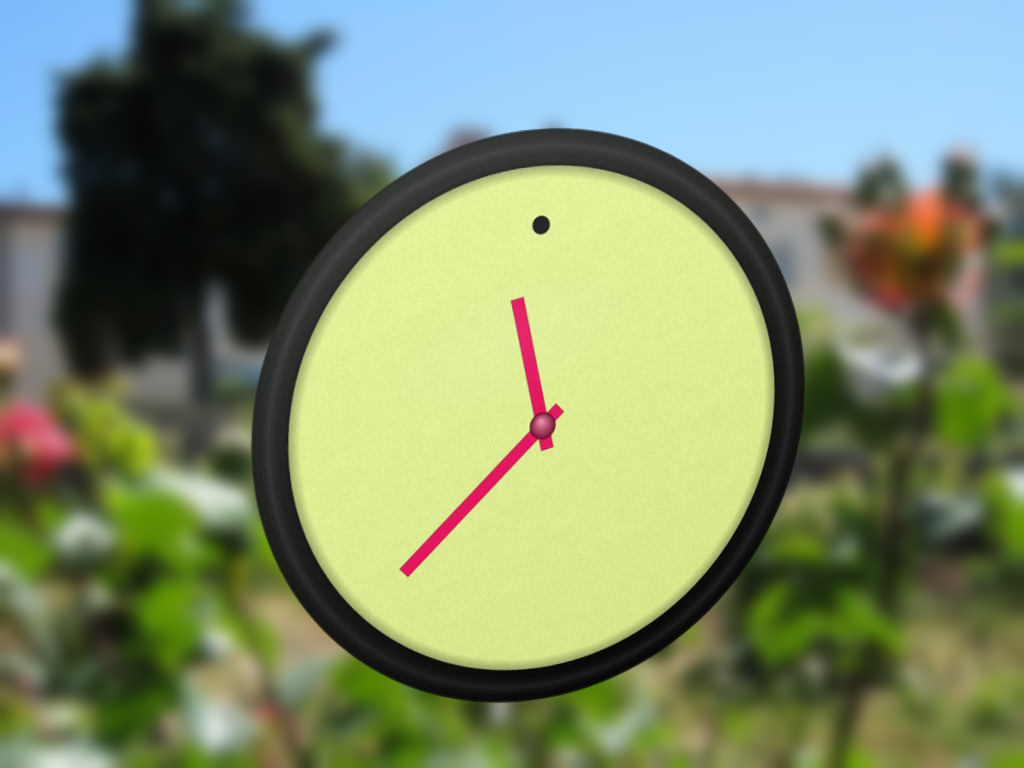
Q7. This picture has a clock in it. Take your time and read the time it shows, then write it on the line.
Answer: 11:38
